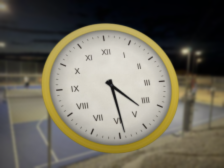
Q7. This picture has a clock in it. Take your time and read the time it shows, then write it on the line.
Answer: 4:29
